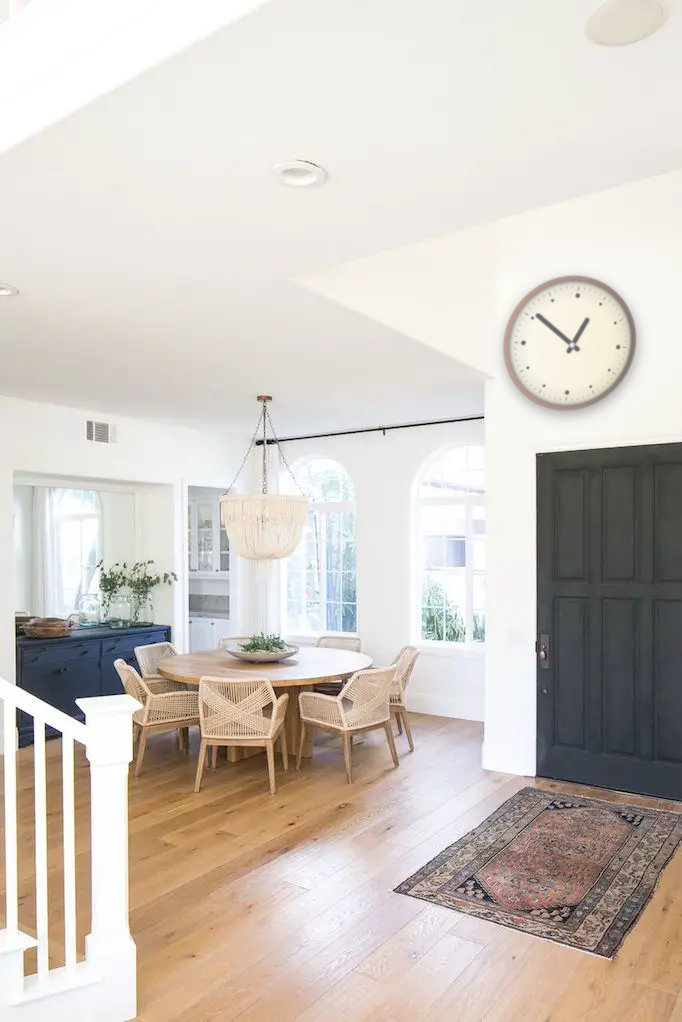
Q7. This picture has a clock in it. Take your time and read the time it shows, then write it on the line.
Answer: 12:51
